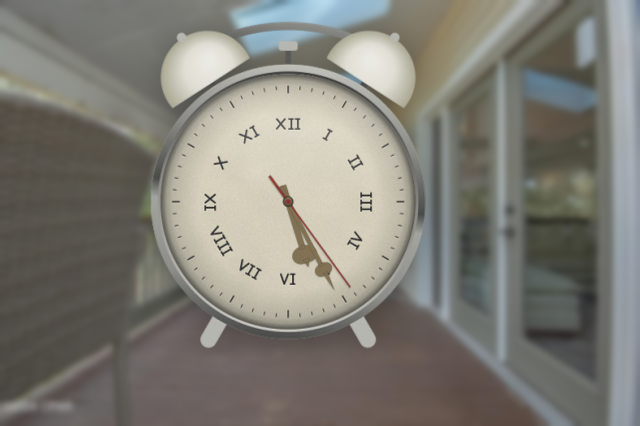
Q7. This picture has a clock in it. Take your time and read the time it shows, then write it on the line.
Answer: 5:25:24
